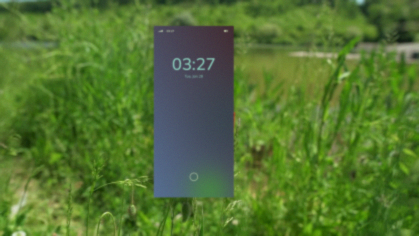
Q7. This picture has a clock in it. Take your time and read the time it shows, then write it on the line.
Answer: 3:27
